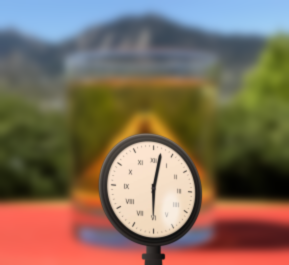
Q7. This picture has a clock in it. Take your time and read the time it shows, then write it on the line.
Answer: 6:02
